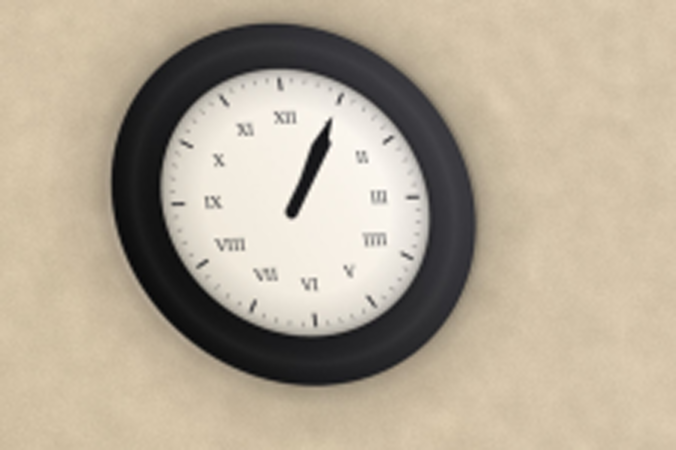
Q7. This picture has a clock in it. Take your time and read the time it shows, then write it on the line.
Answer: 1:05
